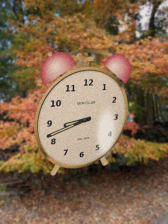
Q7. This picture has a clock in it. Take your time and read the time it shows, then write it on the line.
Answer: 8:42
